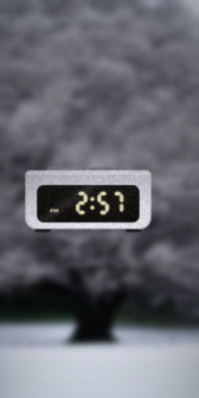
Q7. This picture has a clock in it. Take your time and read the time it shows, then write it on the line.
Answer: 2:57
